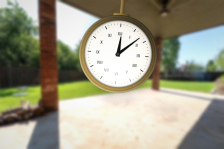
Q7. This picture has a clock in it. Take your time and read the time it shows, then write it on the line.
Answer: 12:08
